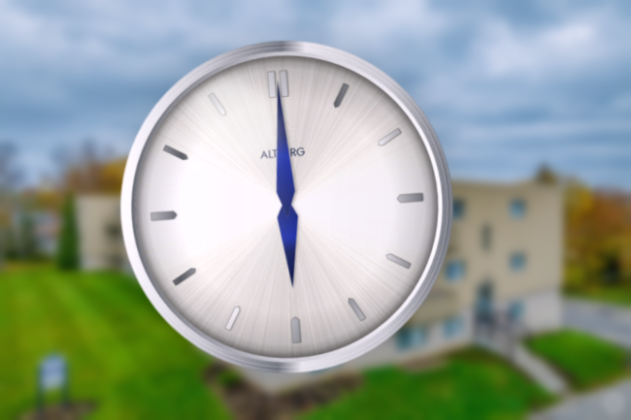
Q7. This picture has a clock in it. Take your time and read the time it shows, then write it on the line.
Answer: 6:00
